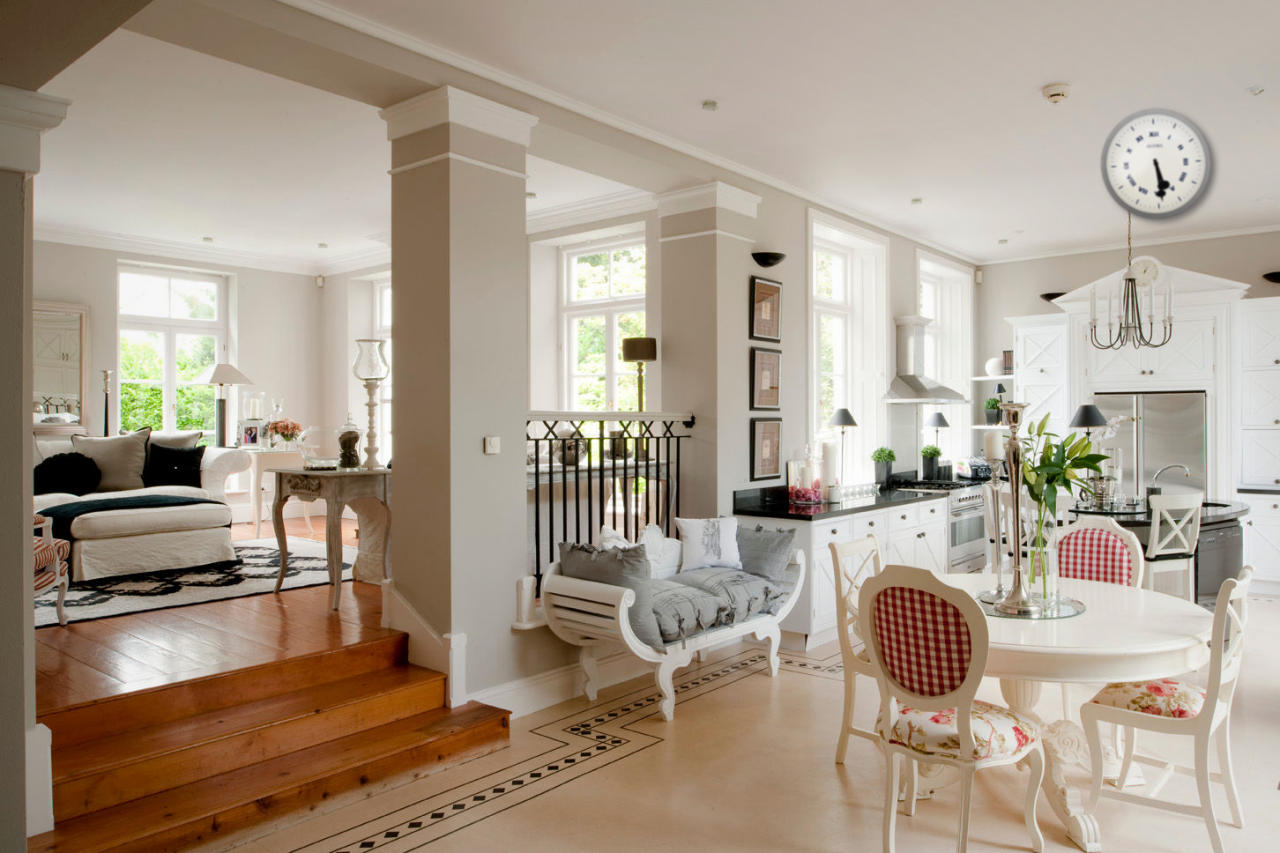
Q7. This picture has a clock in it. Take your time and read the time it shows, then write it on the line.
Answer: 5:29
